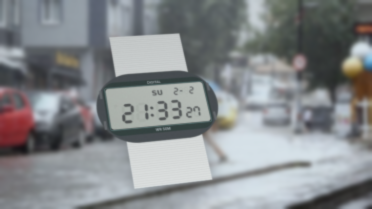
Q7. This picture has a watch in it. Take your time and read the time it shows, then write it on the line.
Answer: 21:33:27
